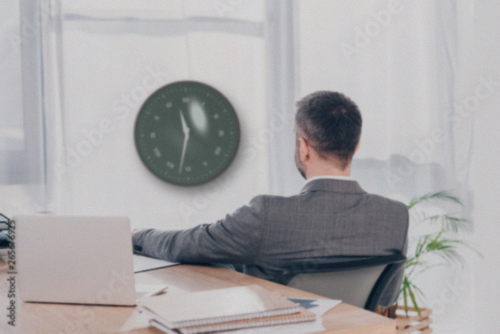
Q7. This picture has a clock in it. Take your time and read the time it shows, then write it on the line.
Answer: 11:32
